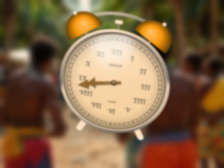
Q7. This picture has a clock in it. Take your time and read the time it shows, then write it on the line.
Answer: 8:43
